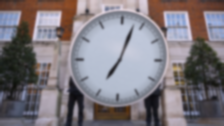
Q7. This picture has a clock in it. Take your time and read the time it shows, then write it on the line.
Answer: 7:03
